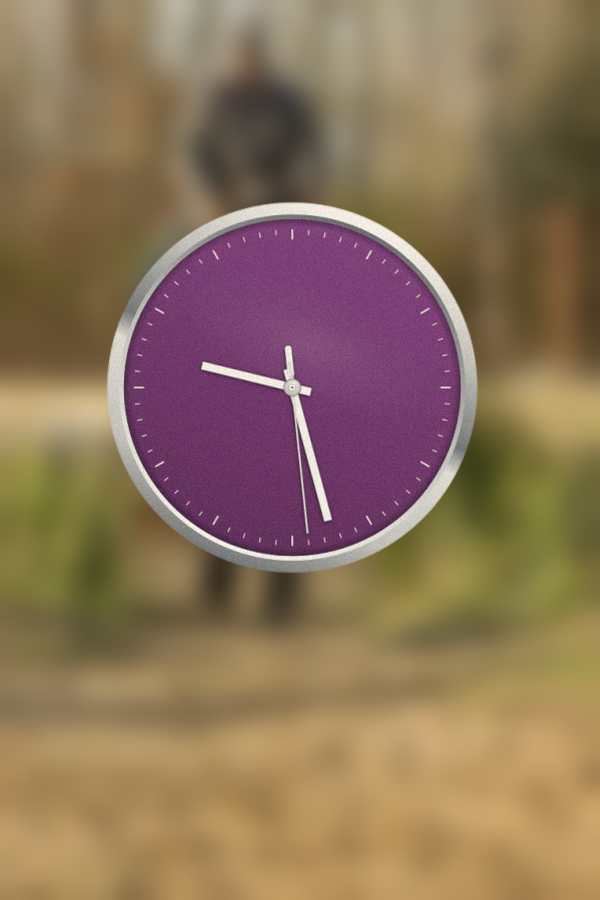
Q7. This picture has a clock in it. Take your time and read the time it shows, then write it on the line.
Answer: 9:27:29
